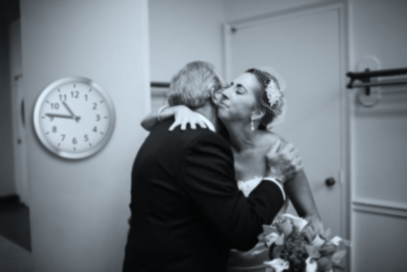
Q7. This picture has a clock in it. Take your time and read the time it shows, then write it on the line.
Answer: 10:46
